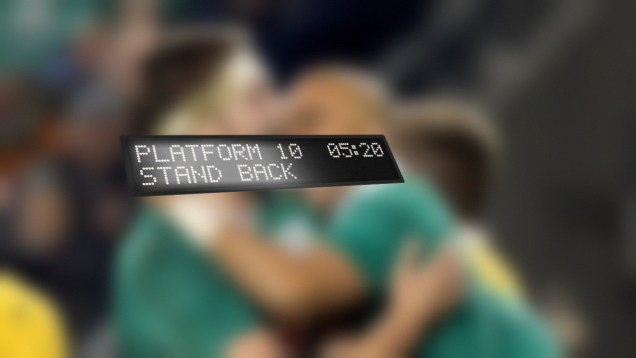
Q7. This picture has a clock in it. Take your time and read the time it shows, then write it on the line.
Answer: 5:20
